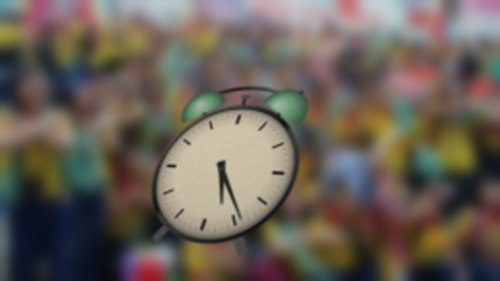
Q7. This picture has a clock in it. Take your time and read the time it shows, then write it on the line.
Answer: 5:24
